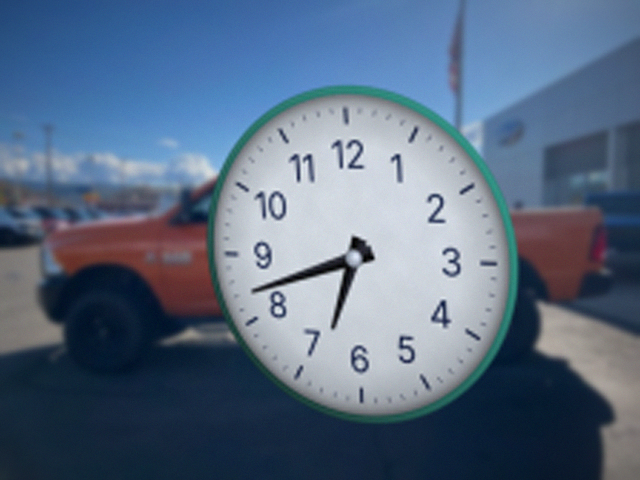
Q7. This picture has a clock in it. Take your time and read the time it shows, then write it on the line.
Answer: 6:42
